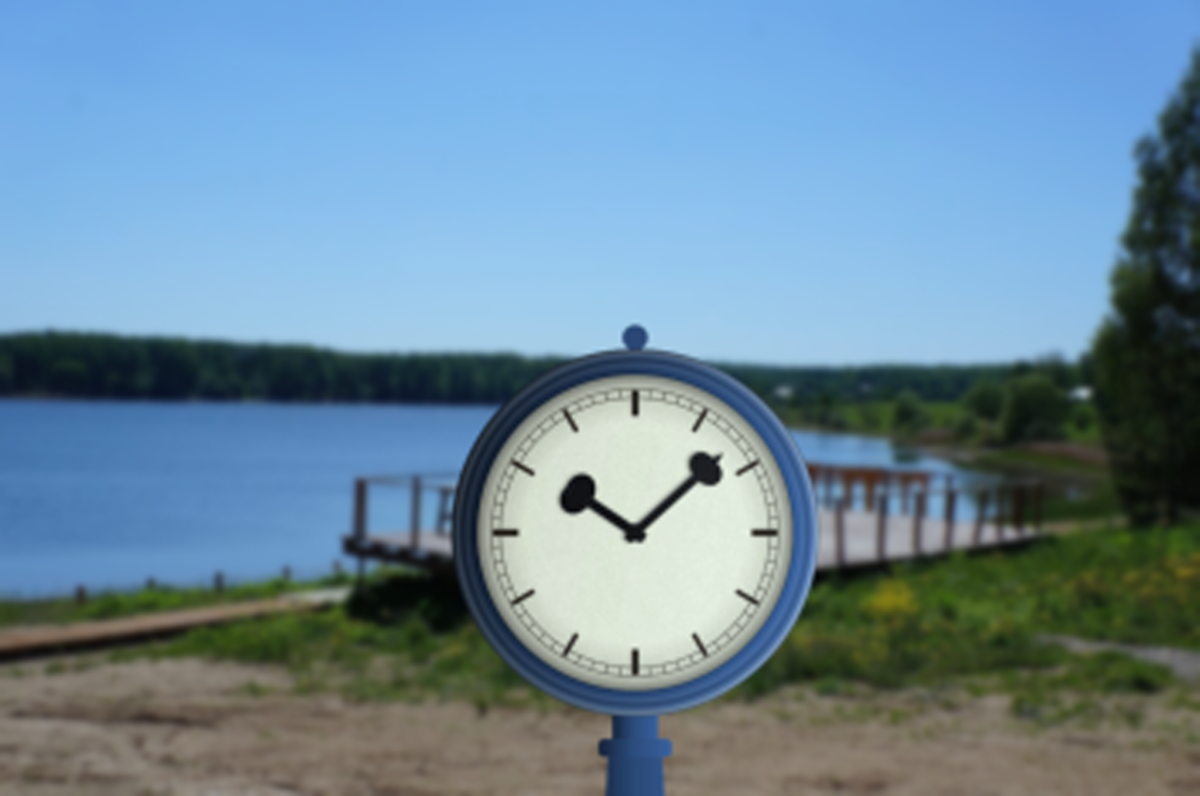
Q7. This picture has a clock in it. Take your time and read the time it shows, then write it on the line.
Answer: 10:08
